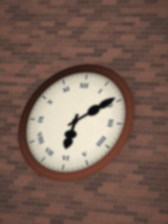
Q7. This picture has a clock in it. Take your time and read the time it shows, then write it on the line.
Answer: 6:09
